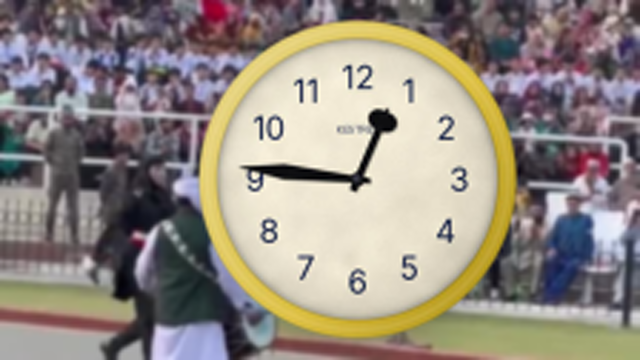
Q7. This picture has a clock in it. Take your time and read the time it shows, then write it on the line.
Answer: 12:46
